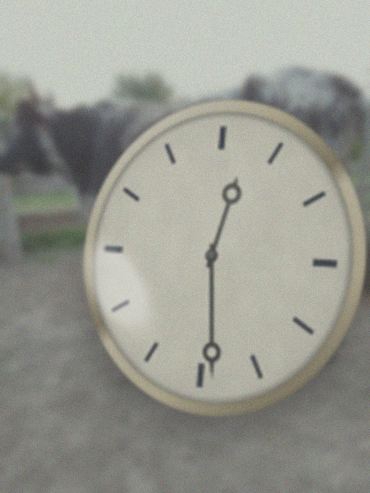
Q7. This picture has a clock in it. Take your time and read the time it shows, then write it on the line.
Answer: 12:29
